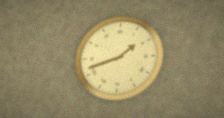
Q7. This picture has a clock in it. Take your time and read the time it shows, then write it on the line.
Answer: 1:42
